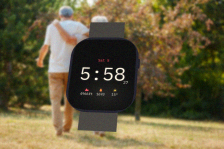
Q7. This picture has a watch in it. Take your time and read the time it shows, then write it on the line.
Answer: 5:58
